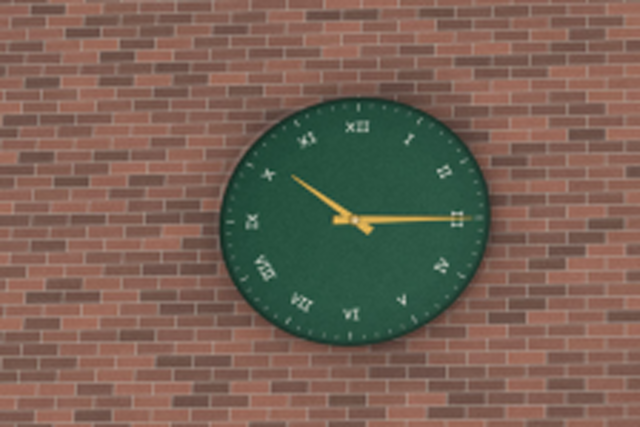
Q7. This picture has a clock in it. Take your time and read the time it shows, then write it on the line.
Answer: 10:15
